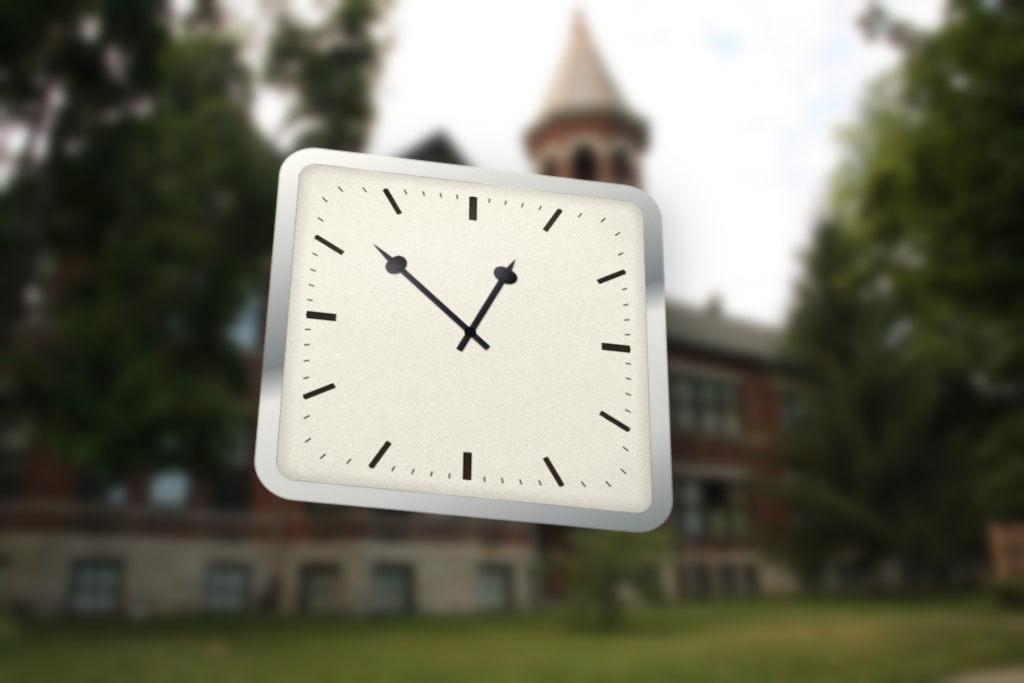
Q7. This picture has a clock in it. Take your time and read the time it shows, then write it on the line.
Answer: 12:52
